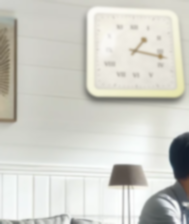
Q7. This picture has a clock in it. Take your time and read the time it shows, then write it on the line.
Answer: 1:17
